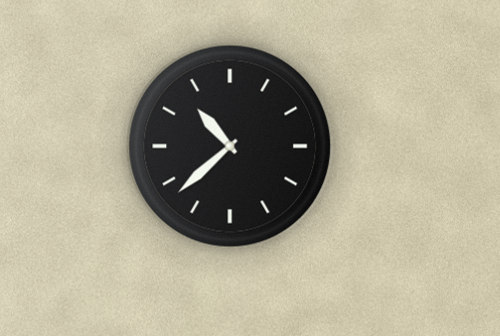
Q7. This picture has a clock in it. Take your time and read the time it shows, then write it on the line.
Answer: 10:38
